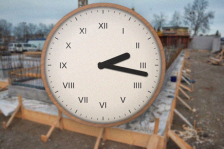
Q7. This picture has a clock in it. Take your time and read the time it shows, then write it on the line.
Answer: 2:17
